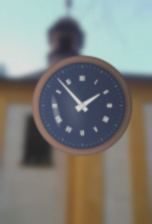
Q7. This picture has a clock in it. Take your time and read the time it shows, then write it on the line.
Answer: 1:53
